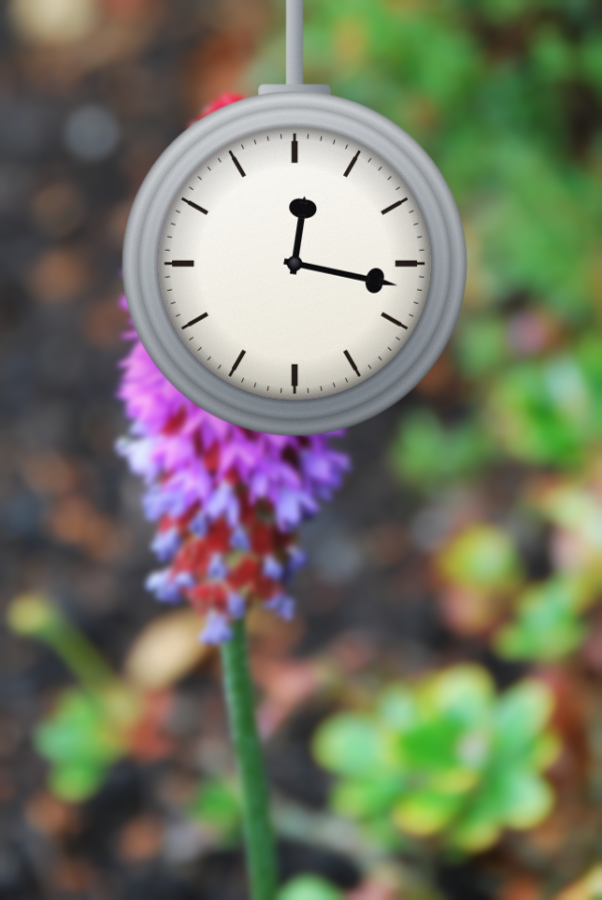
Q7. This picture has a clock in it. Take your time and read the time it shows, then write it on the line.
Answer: 12:17
